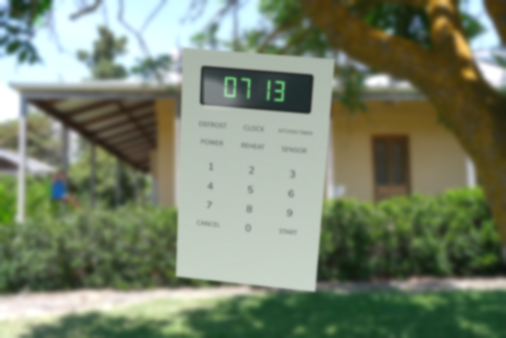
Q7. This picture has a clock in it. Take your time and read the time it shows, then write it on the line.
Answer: 7:13
